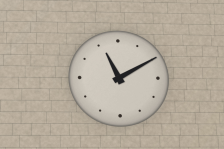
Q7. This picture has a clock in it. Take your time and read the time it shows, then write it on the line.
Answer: 11:10
